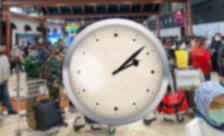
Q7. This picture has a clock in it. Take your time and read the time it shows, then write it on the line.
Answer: 2:08
